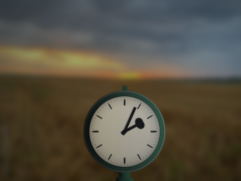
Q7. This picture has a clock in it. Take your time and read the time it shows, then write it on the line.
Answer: 2:04
